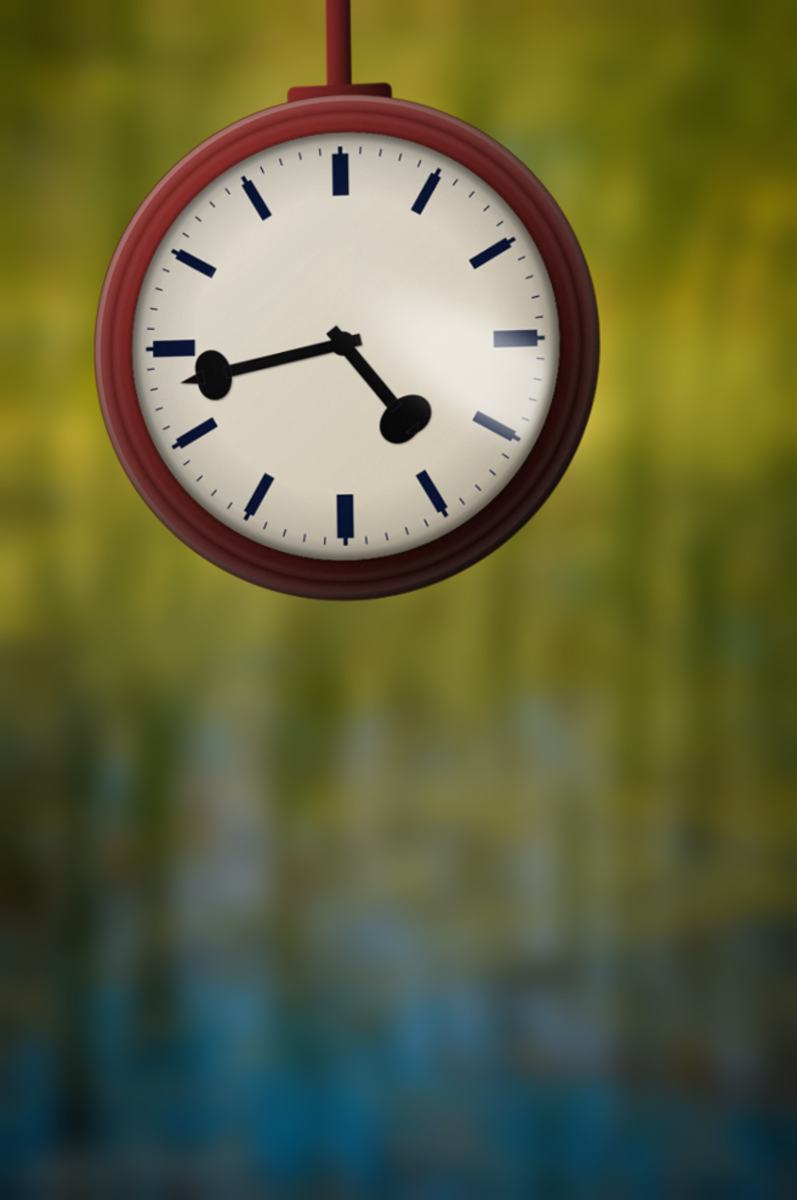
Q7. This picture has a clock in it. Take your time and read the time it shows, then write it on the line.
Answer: 4:43
